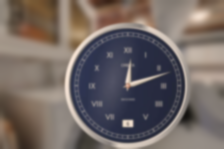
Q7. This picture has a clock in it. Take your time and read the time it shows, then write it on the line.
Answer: 12:12
